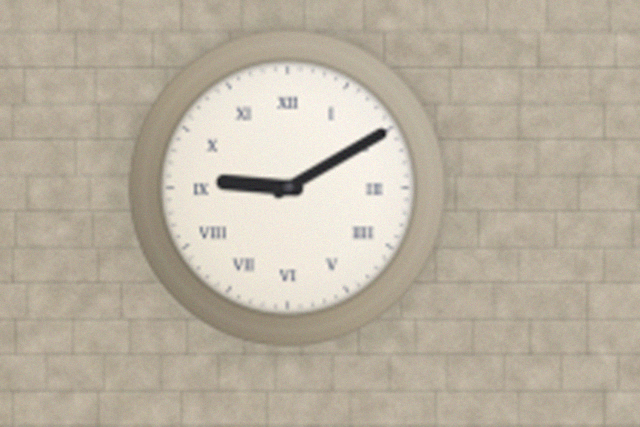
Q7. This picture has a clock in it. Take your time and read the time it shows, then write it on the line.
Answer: 9:10
